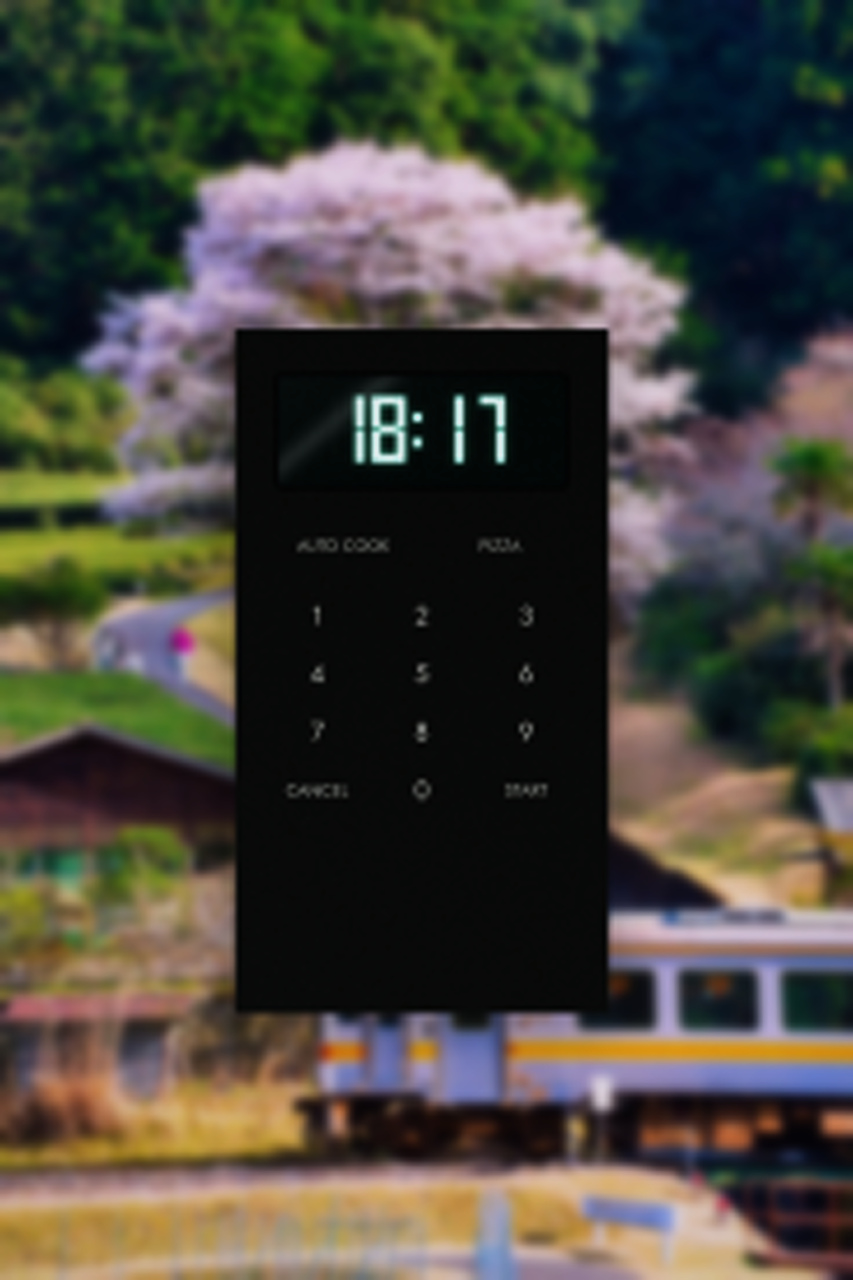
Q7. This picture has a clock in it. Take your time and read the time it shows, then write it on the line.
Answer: 18:17
